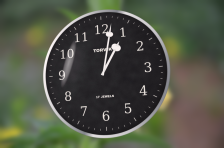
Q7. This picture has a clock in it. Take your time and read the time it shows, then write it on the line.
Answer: 1:02
